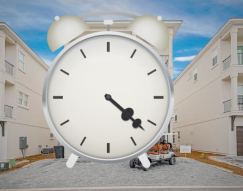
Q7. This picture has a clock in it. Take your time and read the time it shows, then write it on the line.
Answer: 4:22
